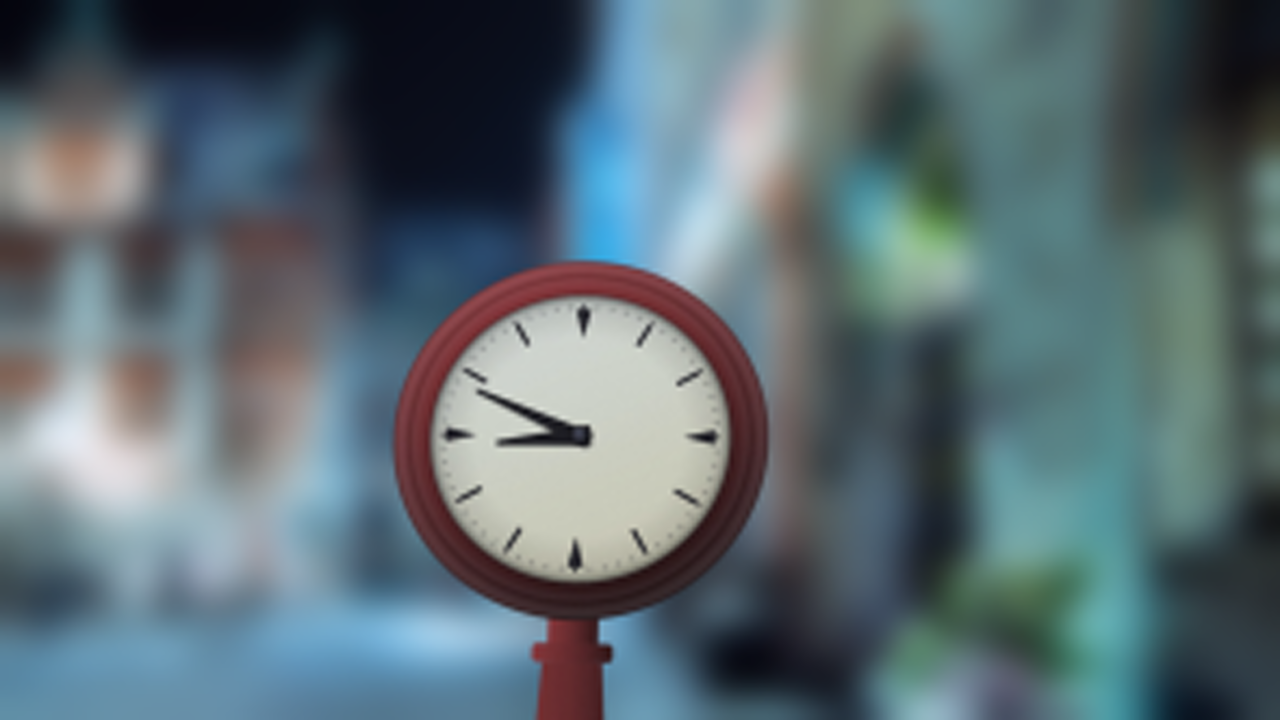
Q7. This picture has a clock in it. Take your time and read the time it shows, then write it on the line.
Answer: 8:49
